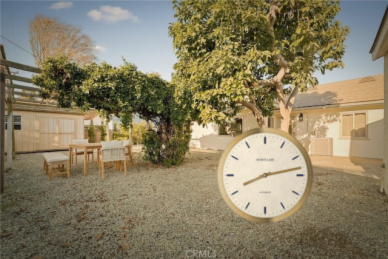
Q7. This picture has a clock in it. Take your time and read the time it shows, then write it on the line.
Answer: 8:13
